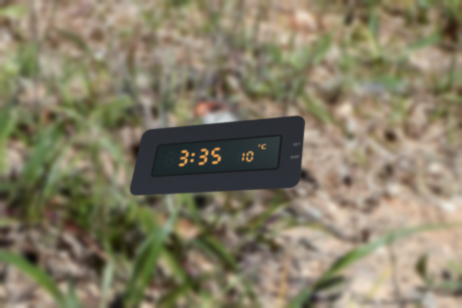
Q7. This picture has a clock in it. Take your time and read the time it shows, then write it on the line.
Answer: 3:35
